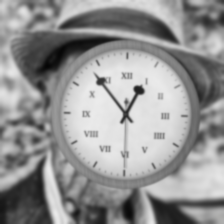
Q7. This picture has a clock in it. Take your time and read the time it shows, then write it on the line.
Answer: 12:53:30
